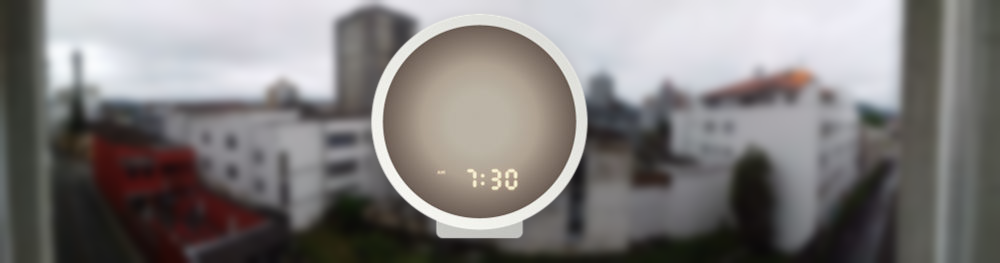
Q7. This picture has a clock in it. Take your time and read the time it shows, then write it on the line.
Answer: 7:30
